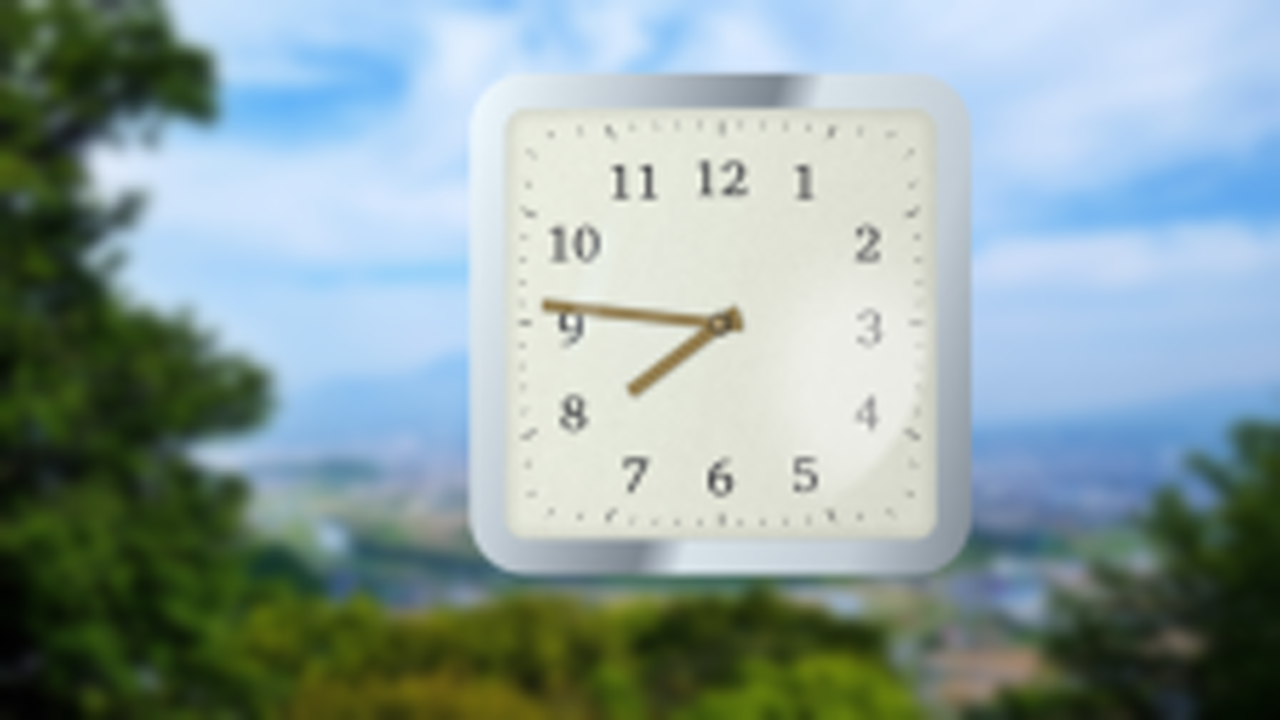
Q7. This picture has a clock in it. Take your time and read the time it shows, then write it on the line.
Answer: 7:46
